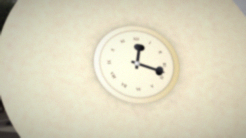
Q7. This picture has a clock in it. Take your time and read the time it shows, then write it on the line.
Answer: 12:18
